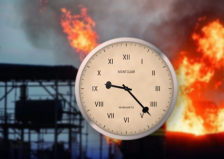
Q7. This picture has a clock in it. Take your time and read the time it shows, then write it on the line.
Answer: 9:23
